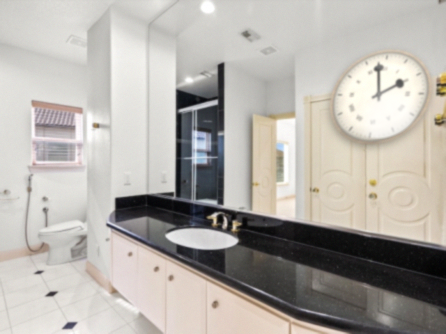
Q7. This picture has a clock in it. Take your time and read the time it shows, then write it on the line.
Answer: 1:58
